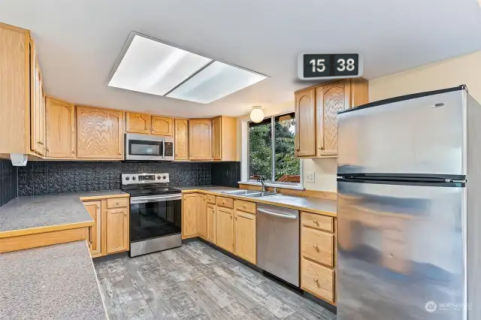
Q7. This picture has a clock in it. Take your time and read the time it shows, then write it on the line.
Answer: 15:38
